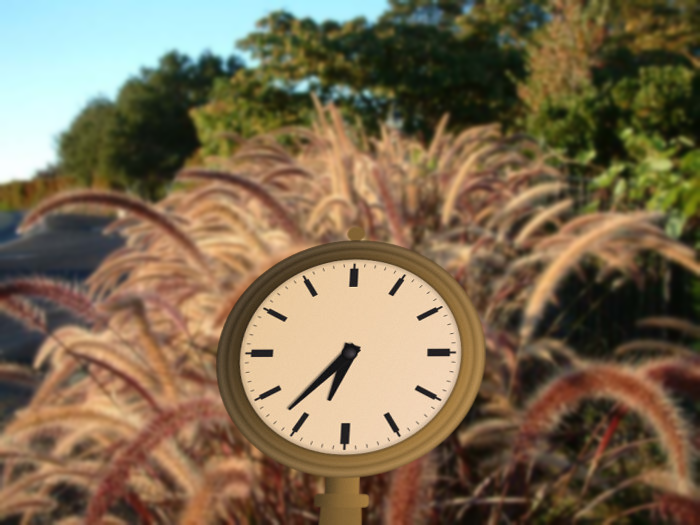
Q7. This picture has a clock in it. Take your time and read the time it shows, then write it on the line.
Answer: 6:37
